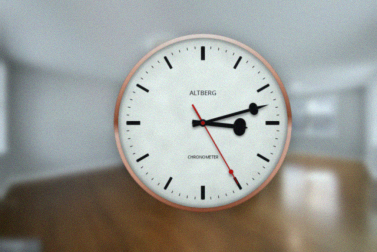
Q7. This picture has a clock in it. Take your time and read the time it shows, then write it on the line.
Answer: 3:12:25
